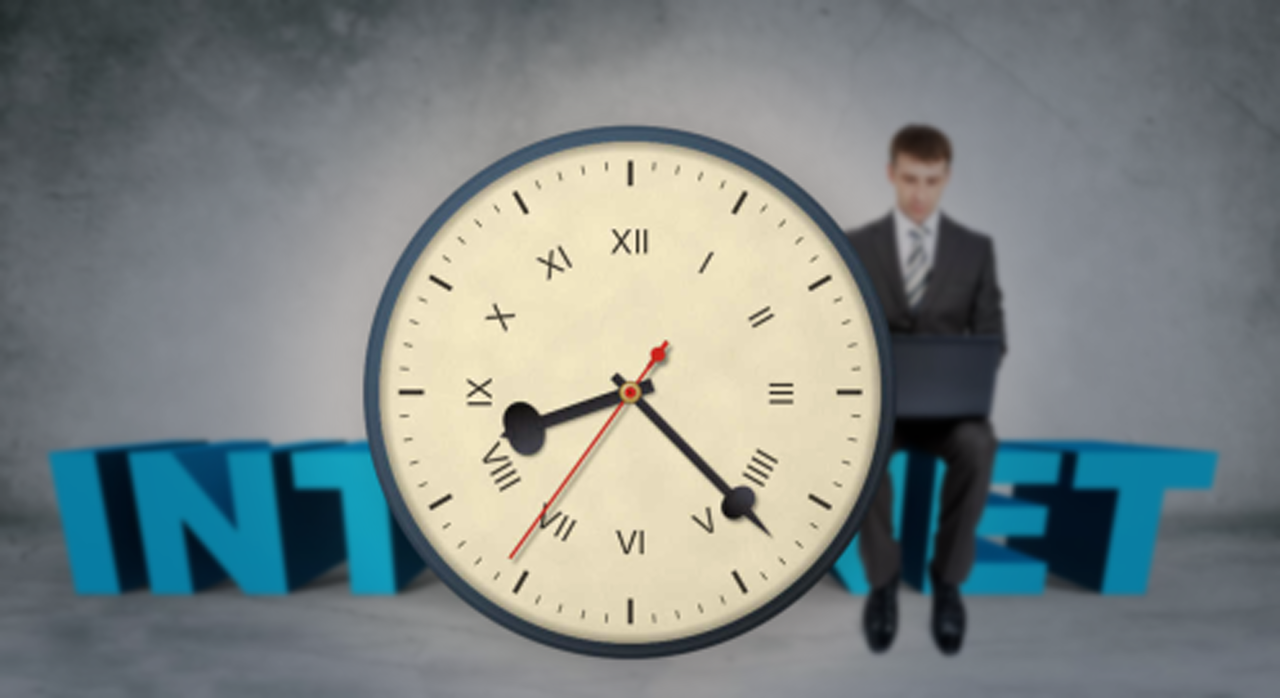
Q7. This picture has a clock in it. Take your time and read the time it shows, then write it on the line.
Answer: 8:22:36
